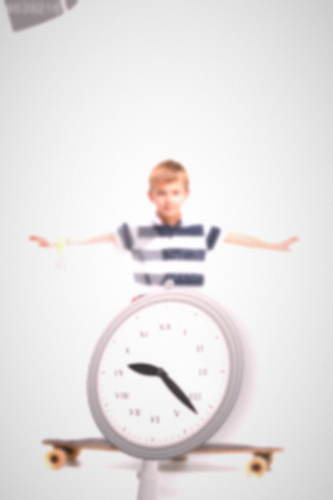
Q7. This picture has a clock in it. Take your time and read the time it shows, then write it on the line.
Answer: 9:22
